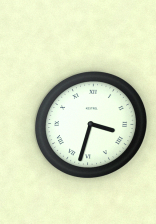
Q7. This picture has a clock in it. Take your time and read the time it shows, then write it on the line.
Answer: 3:32
